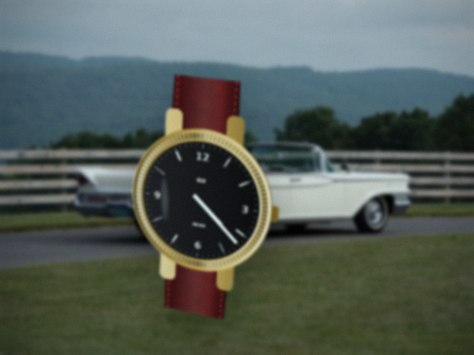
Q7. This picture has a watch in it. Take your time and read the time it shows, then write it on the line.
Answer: 4:22
